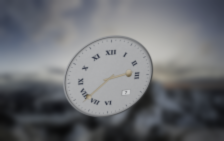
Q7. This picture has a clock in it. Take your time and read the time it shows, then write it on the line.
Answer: 2:38
